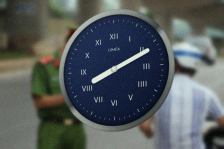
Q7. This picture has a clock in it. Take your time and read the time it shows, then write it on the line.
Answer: 8:11
